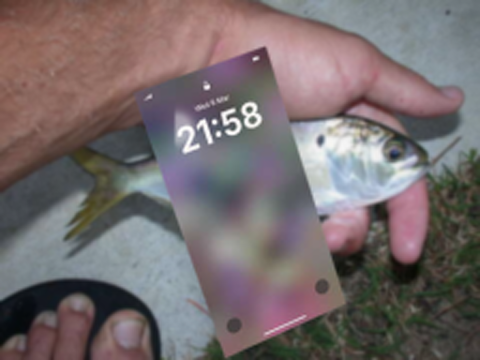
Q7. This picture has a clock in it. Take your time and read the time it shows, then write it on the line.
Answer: 21:58
